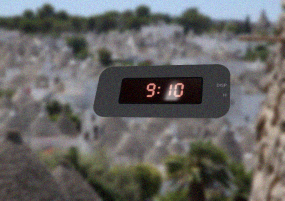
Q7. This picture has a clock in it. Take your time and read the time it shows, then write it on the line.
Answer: 9:10
